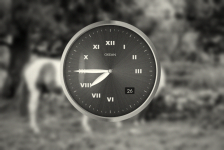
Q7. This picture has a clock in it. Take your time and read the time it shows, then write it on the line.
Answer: 7:45
